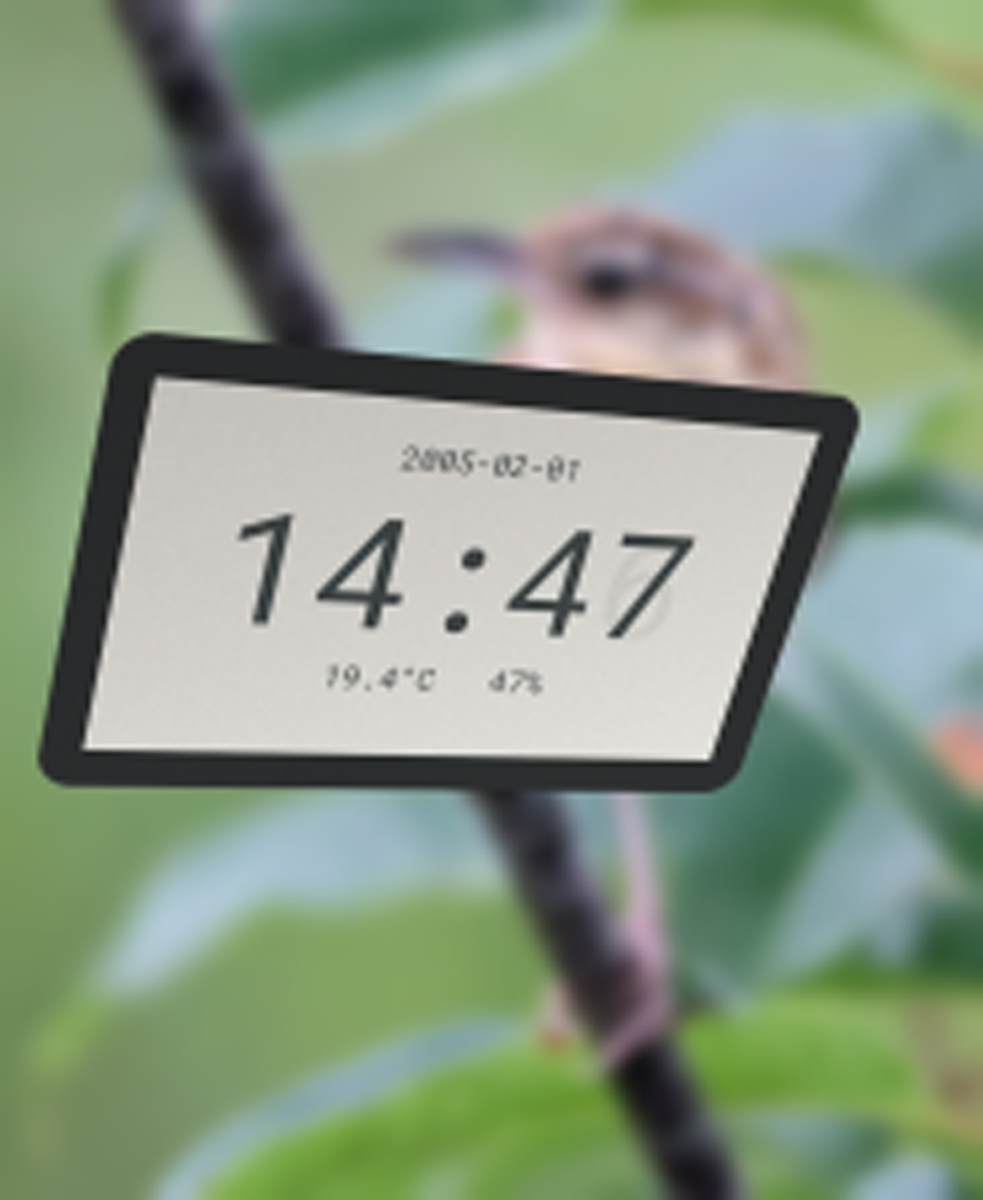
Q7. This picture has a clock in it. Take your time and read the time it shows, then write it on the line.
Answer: 14:47
